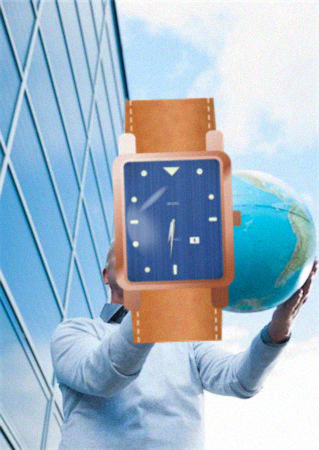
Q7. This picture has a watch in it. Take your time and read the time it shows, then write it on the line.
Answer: 6:31
